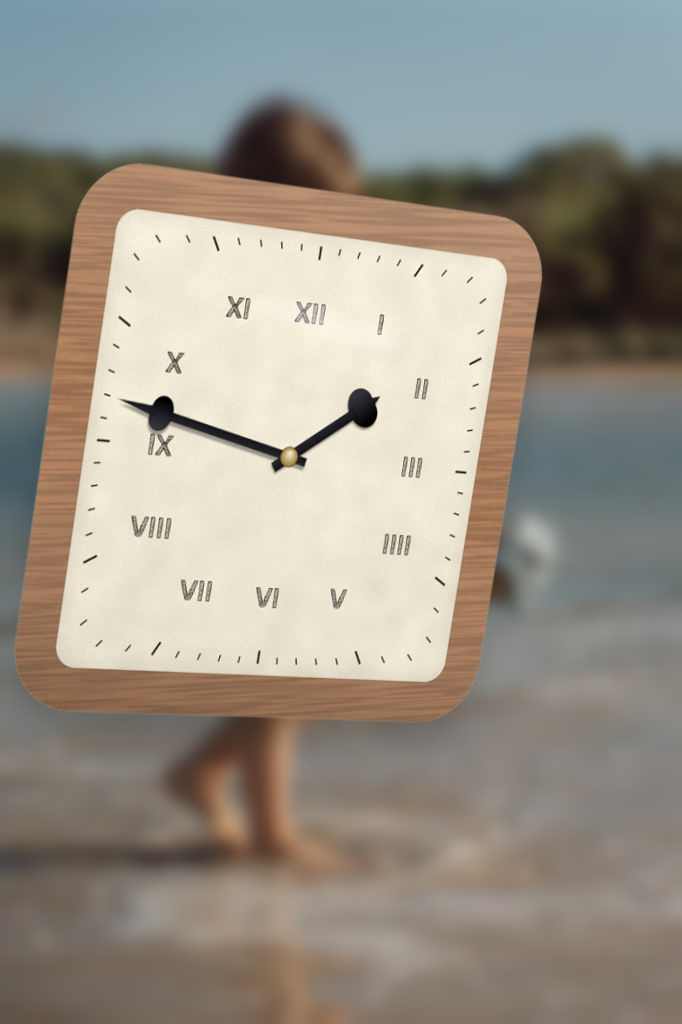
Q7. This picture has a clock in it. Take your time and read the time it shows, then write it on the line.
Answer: 1:47
